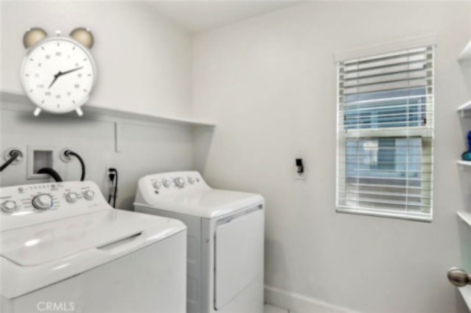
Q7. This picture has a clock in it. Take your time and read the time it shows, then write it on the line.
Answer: 7:12
